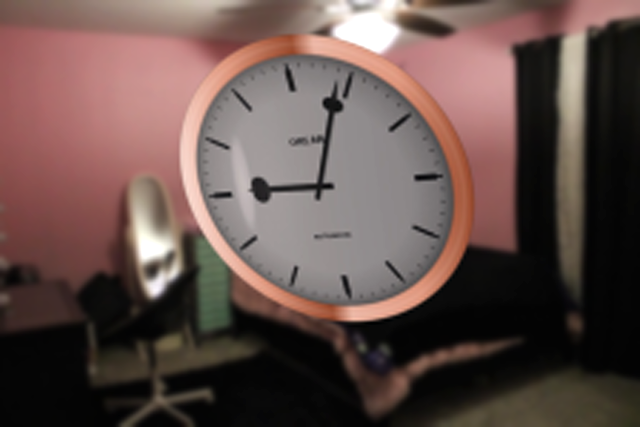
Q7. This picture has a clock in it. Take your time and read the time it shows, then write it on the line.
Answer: 9:04
